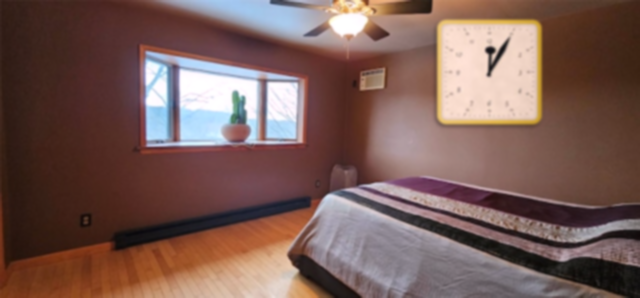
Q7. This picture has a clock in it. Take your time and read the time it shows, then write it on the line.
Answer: 12:05
